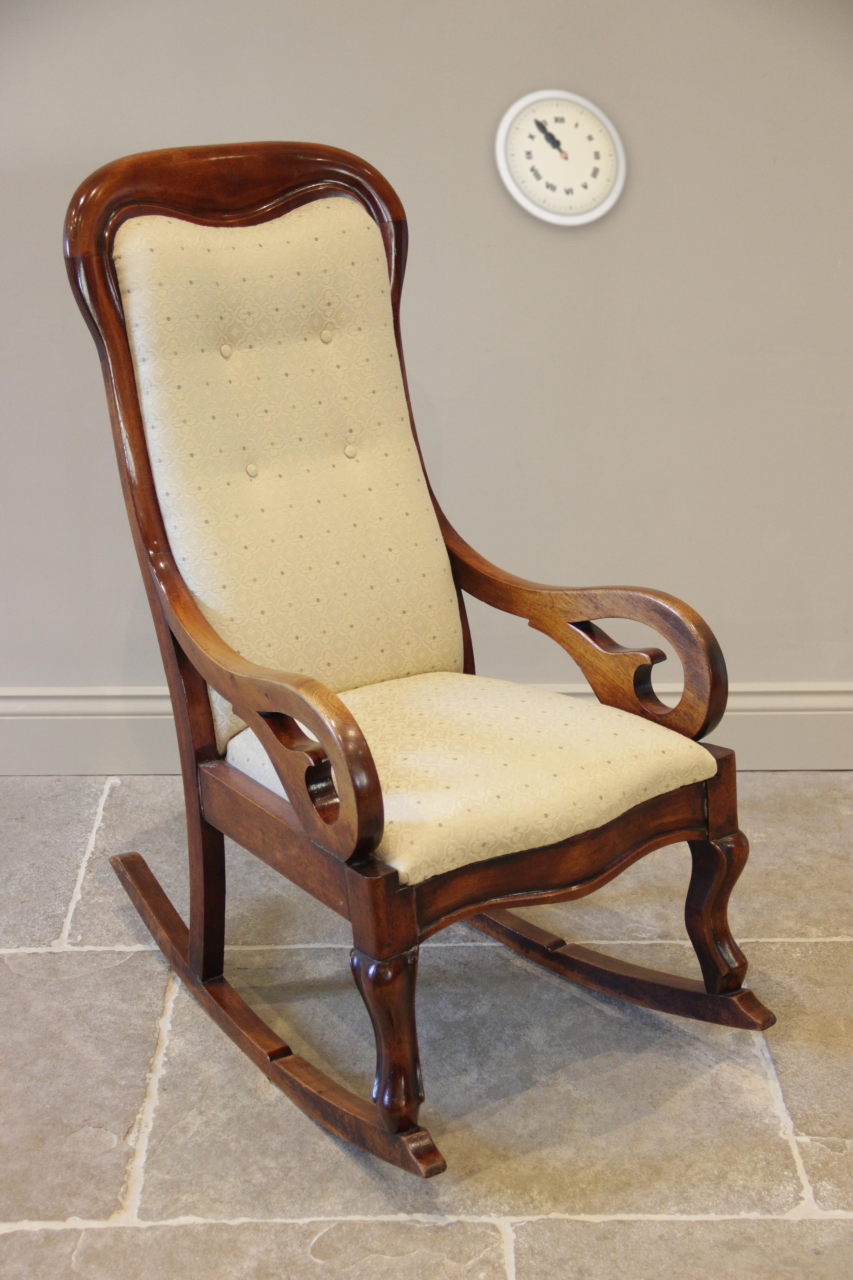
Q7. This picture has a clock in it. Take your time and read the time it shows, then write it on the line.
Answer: 10:54
